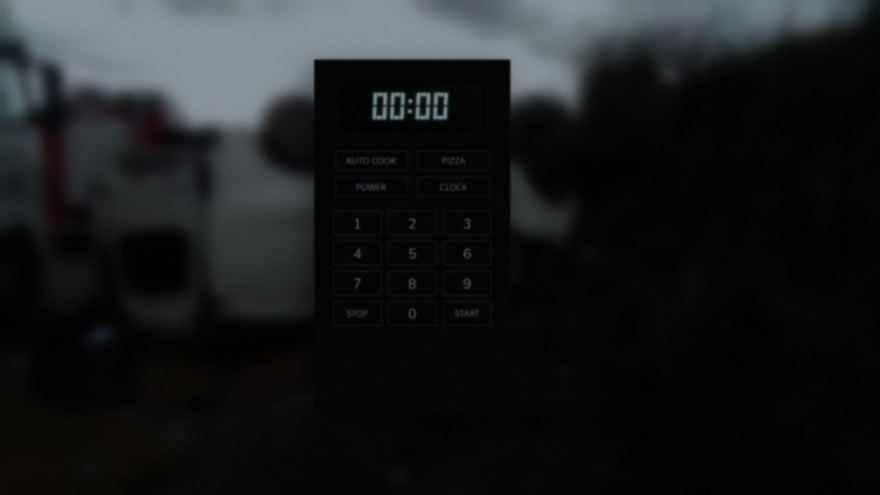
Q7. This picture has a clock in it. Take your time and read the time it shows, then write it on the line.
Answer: 0:00
